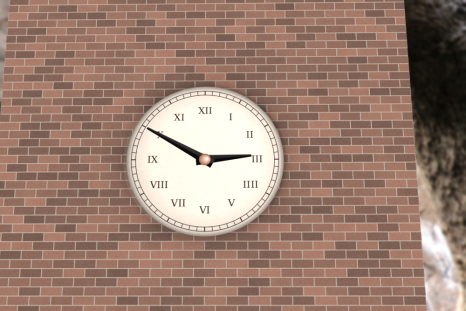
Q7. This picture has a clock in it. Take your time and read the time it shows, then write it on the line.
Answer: 2:50
